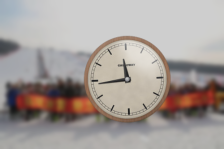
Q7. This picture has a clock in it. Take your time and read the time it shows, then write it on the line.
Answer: 11:44
